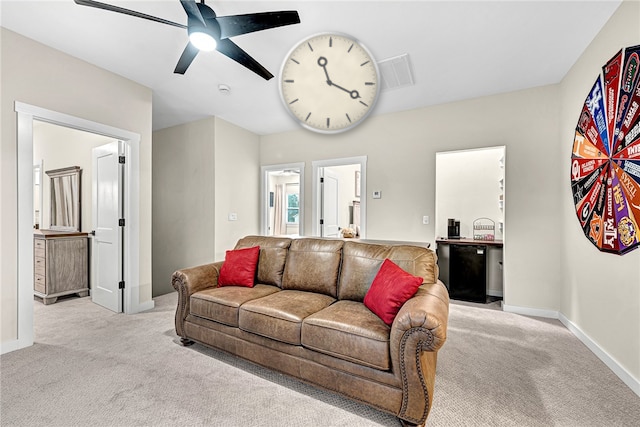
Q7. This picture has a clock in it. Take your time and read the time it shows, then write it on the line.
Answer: 11:19
